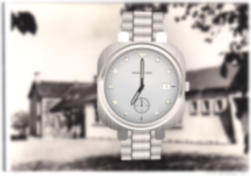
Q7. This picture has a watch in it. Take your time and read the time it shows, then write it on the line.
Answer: 7:00
